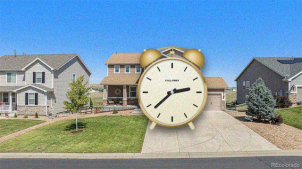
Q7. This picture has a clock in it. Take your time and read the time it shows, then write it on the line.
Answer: 2:38
